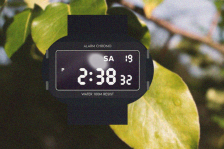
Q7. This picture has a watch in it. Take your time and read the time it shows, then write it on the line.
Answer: 2:38:32
